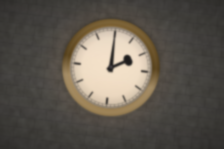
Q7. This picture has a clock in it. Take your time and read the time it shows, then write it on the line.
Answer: 2:00
